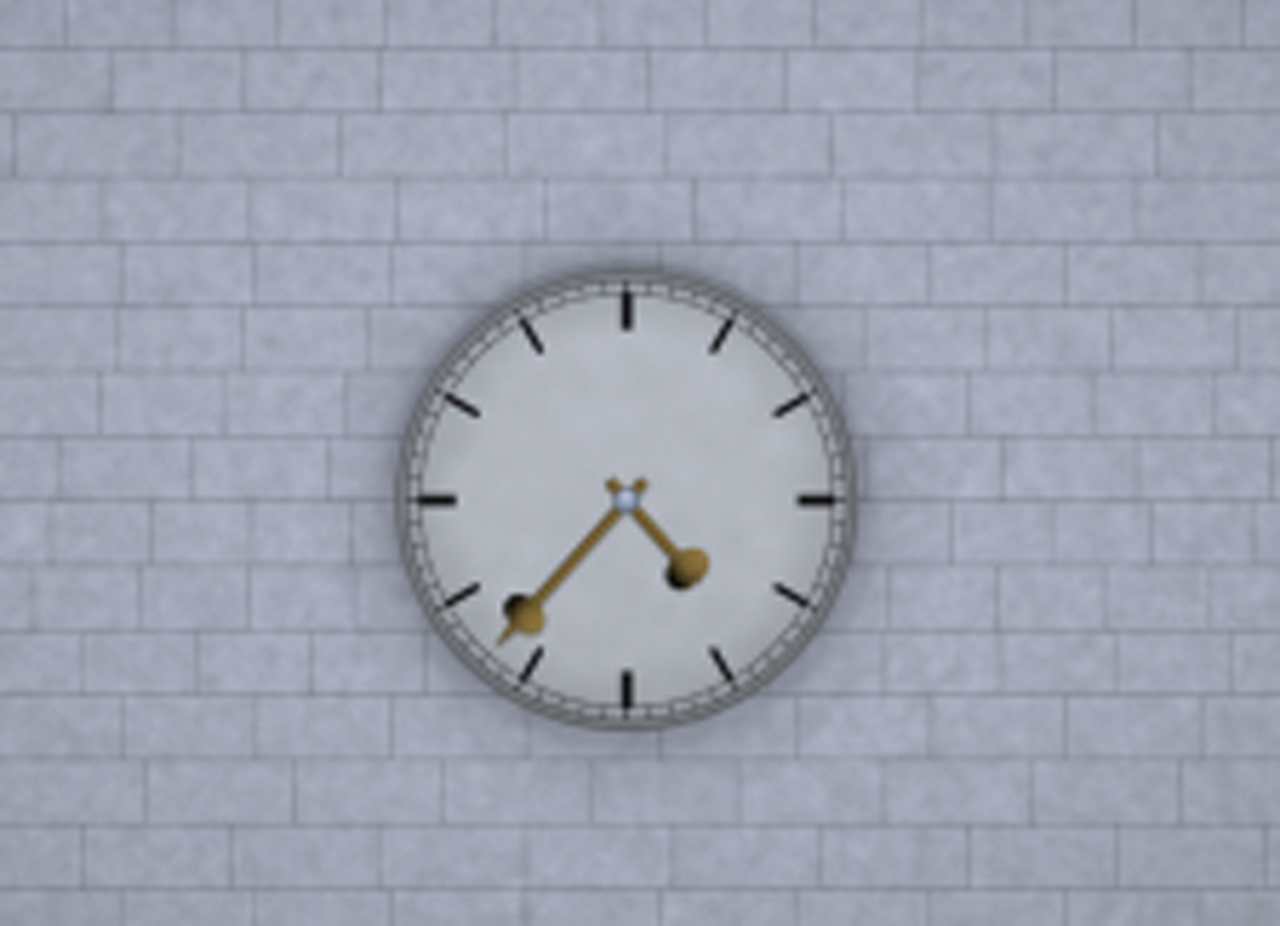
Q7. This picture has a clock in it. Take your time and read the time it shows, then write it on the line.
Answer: 4:37
